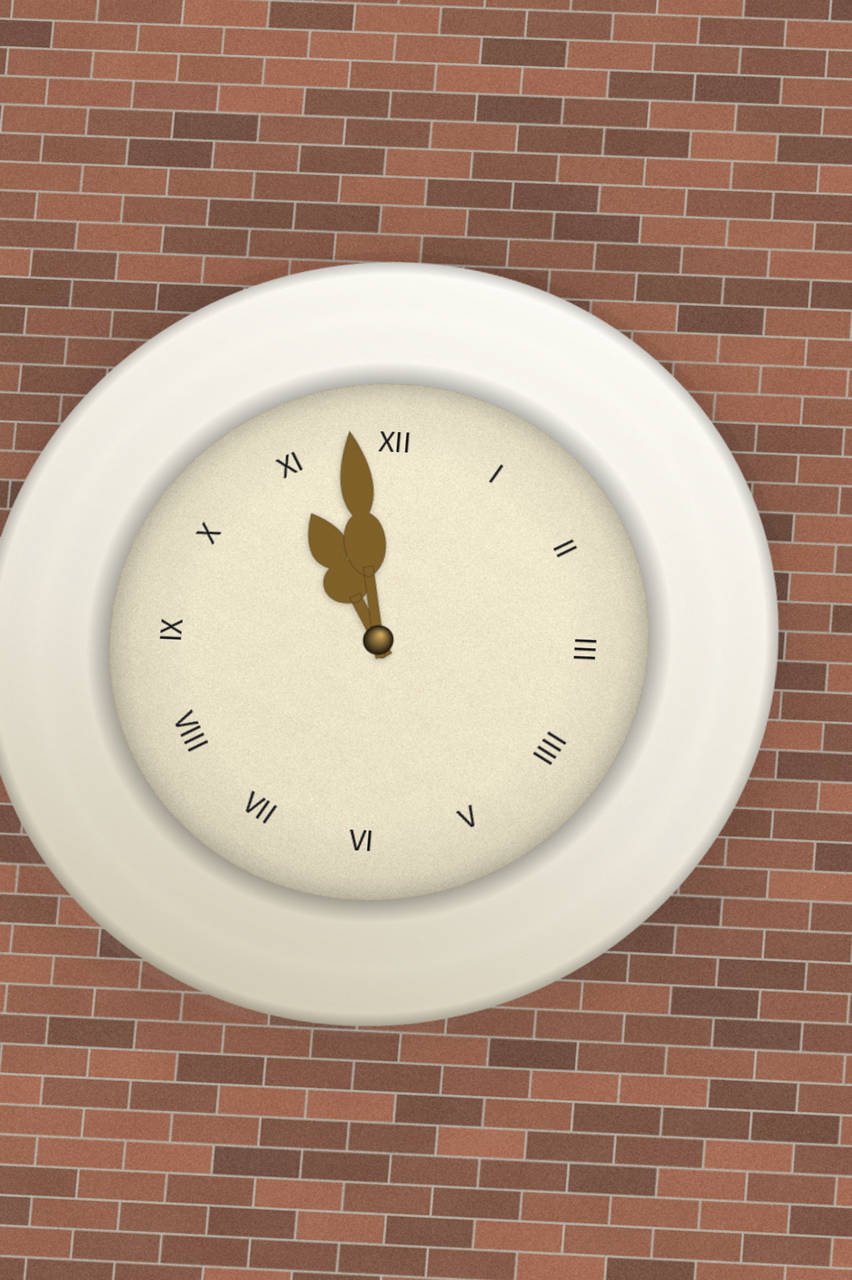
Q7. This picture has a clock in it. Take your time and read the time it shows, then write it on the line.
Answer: 10:58
